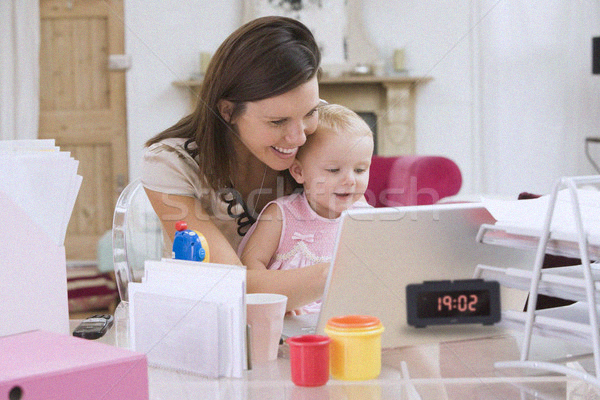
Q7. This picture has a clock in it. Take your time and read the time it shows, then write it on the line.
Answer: 19:02
